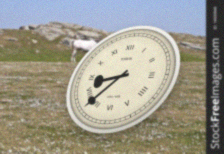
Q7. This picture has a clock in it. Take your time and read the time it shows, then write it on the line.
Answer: 8:37
